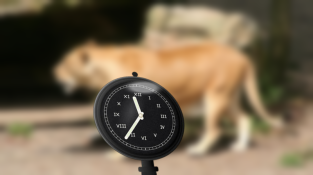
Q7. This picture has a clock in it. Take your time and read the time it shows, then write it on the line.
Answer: 11:36
